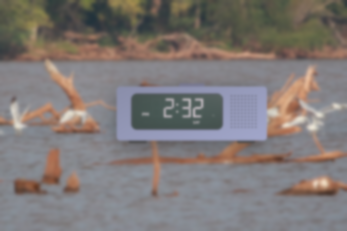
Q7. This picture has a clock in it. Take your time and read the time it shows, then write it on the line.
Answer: 2:32
